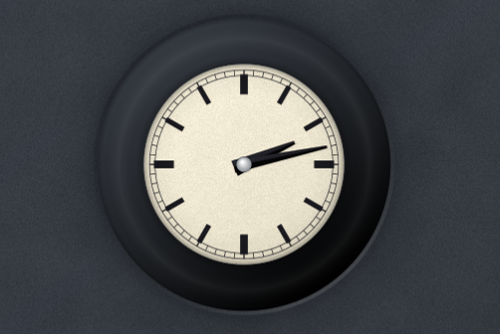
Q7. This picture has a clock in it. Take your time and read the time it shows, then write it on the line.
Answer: 2:13
